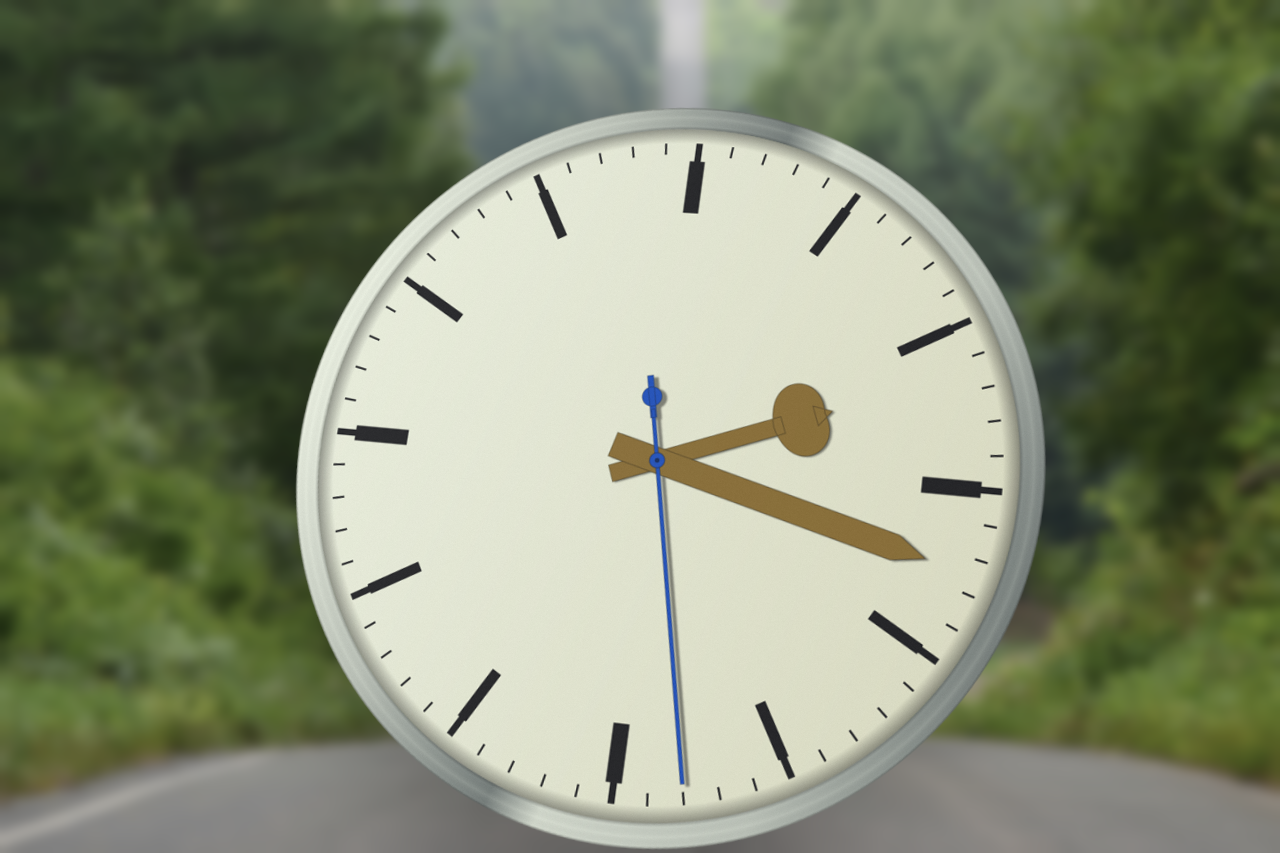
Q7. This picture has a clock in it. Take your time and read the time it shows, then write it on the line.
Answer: 2:17:28
